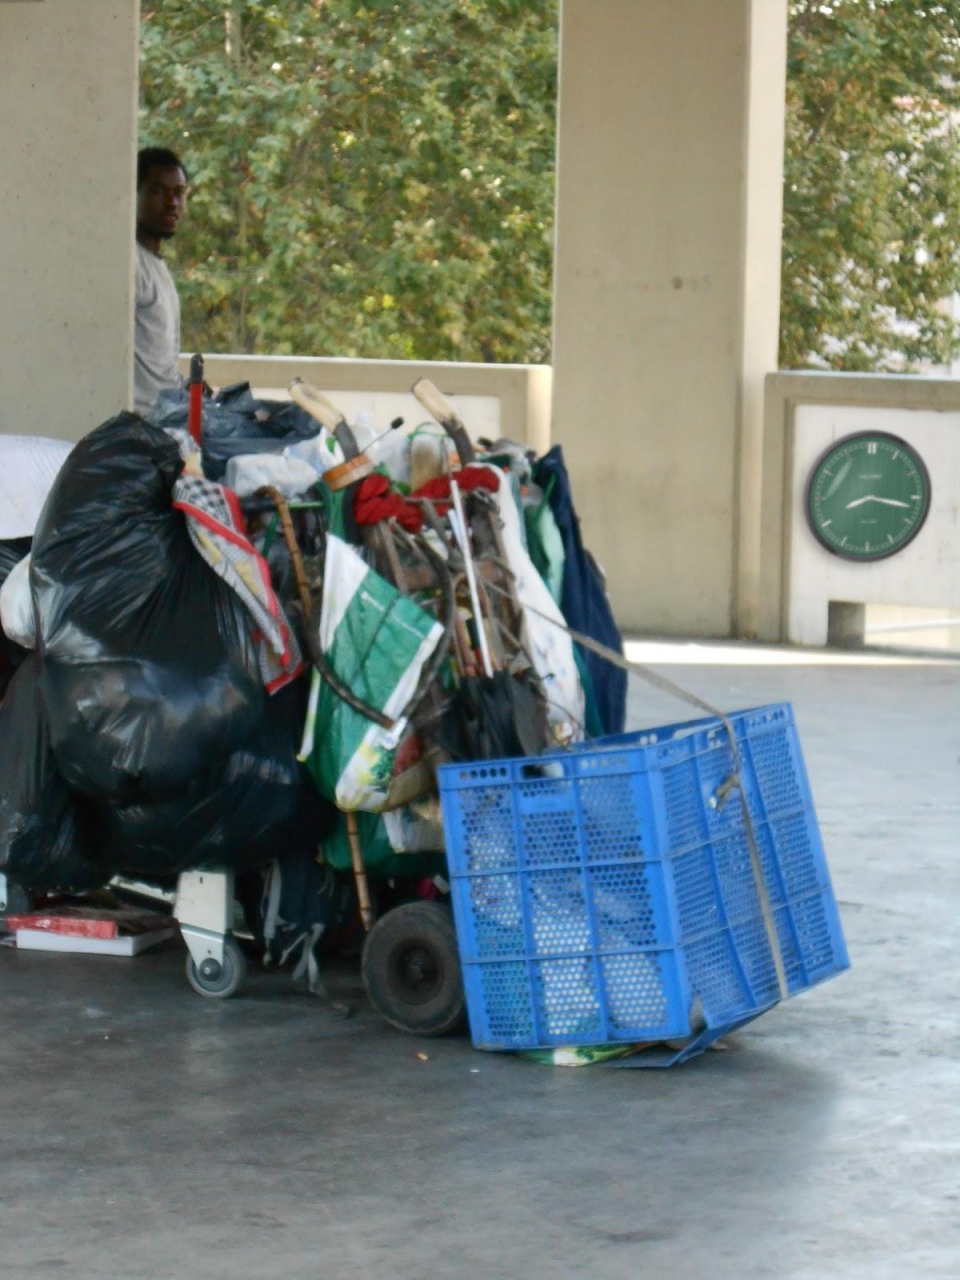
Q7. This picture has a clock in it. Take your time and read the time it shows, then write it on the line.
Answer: 8:17
